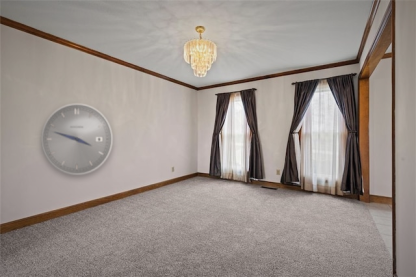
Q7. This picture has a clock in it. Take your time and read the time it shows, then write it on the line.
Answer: 3:48
